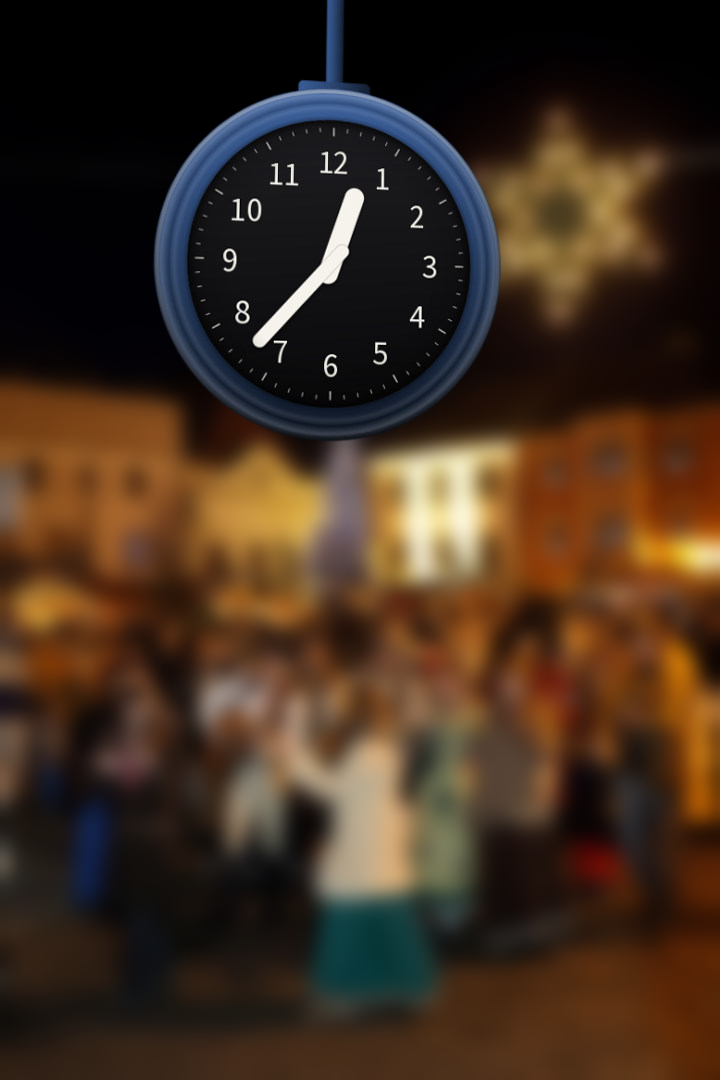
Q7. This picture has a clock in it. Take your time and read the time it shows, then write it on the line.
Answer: 12:37
